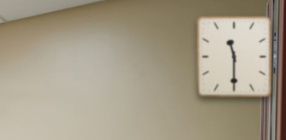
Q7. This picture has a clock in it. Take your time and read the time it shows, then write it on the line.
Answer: 11:30
